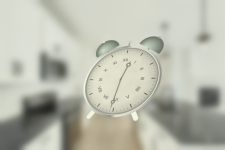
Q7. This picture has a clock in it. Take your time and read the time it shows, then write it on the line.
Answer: 12:31
